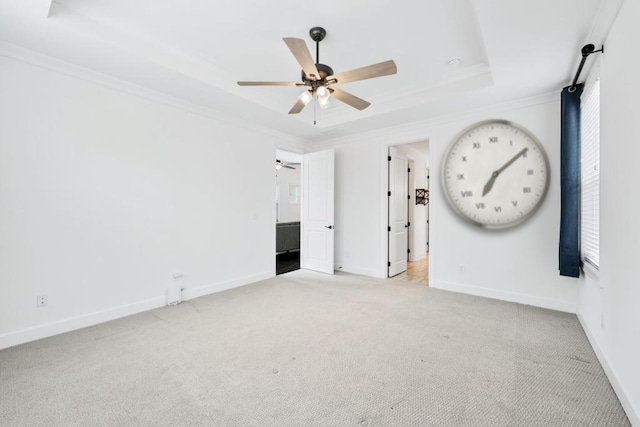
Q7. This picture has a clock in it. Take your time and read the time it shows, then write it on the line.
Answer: 7:09
